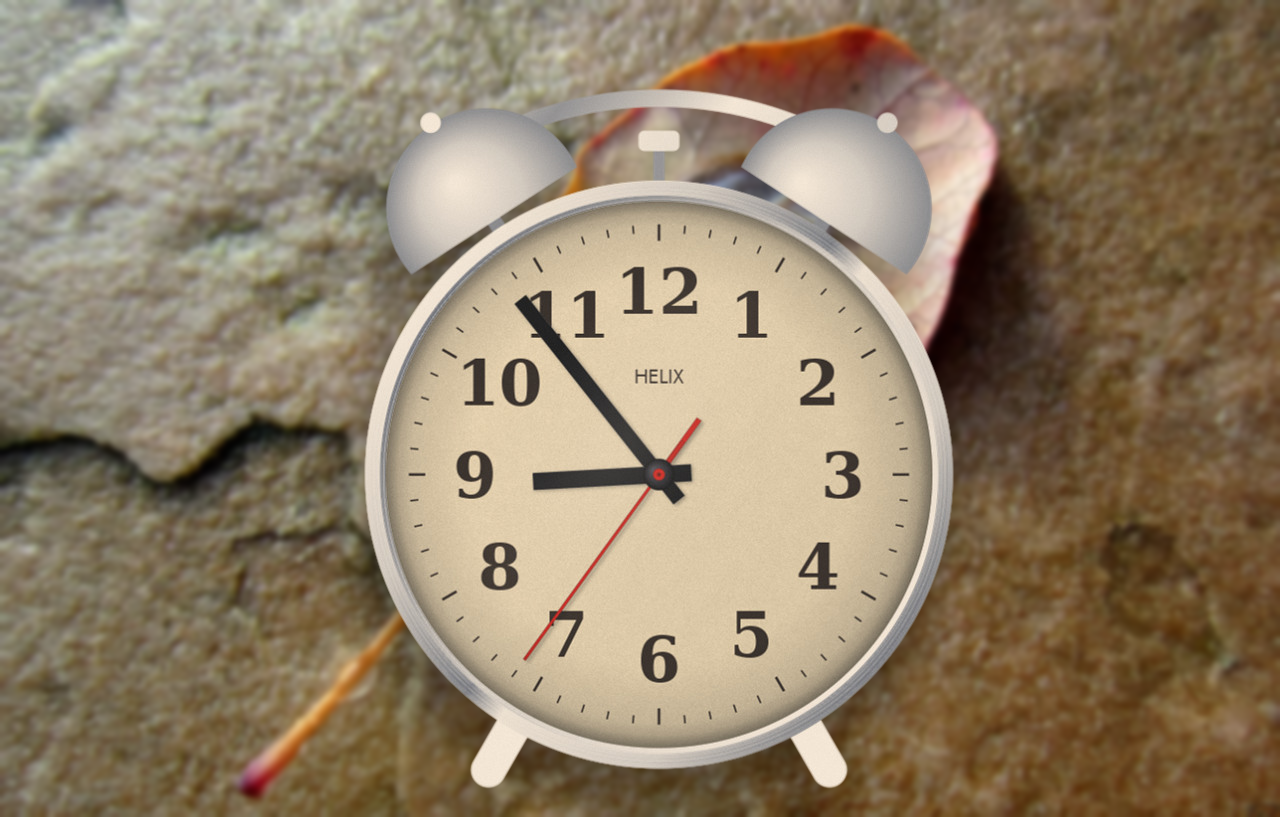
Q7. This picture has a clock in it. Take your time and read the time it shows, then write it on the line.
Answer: 8:53:36
